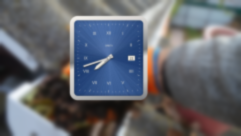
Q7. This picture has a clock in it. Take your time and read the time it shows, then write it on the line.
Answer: 7:42
